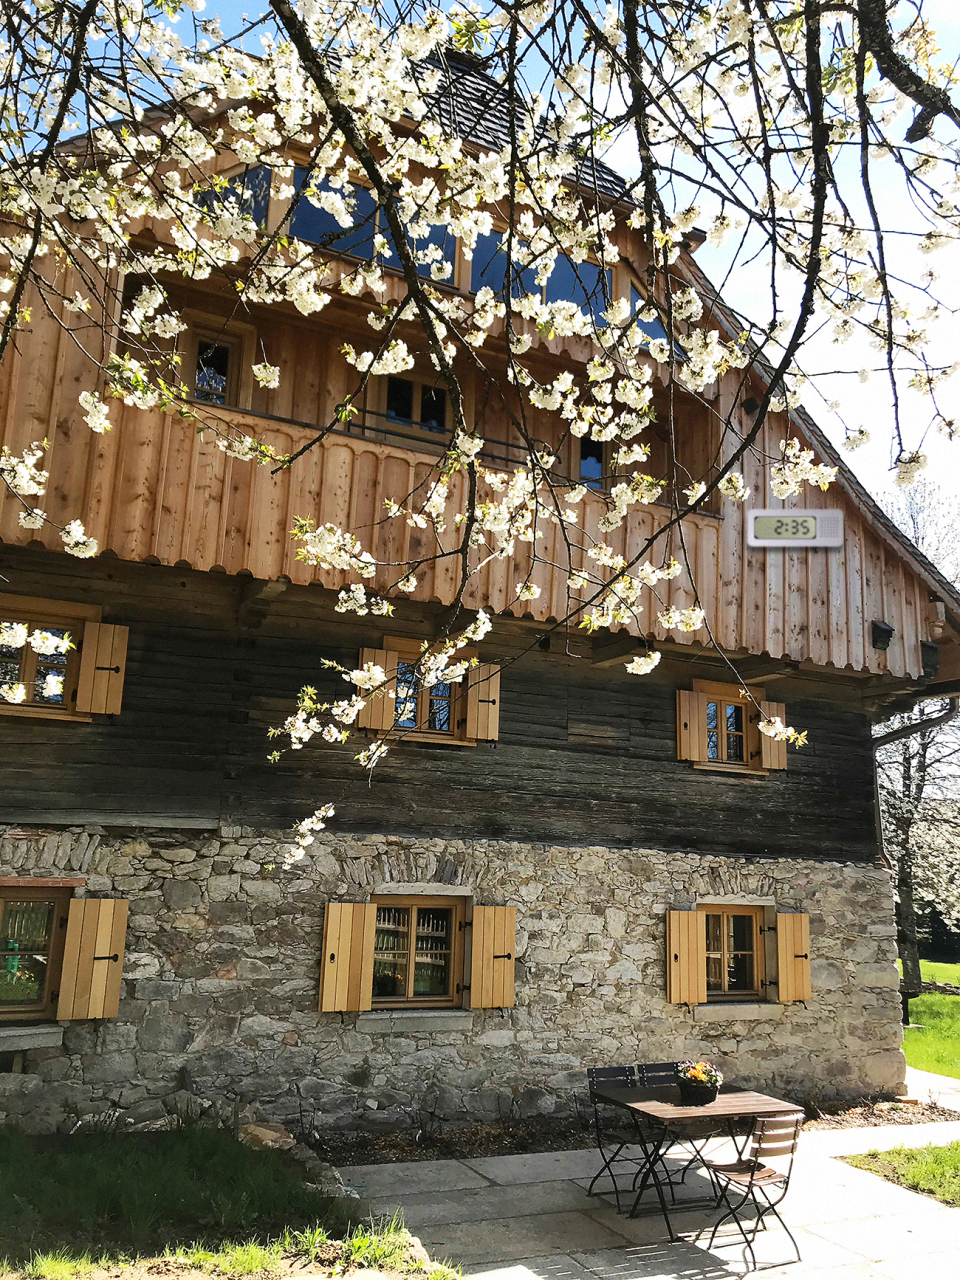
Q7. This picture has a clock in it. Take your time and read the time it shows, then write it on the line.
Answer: 2:35
